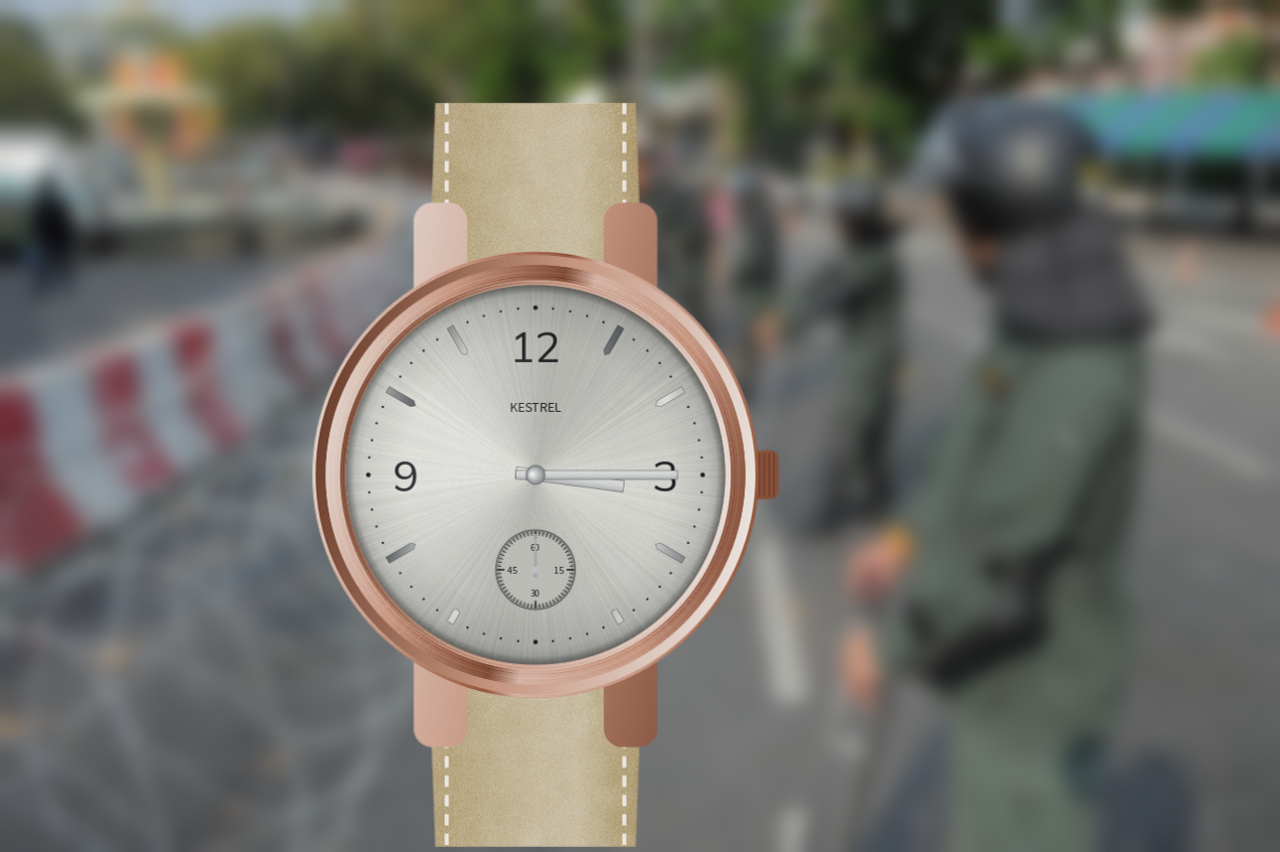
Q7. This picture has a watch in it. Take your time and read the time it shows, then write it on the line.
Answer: 3:15:00
